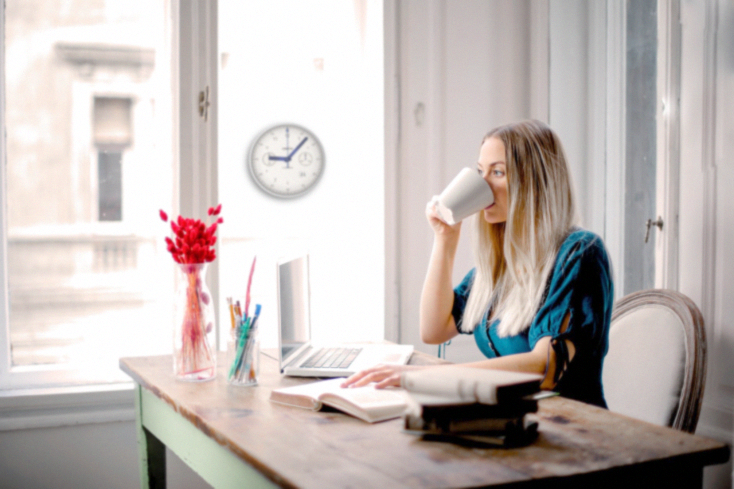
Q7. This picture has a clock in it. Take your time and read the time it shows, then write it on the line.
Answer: 9:07
